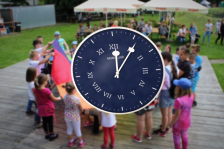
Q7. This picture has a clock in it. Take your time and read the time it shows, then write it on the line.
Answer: 12:06
